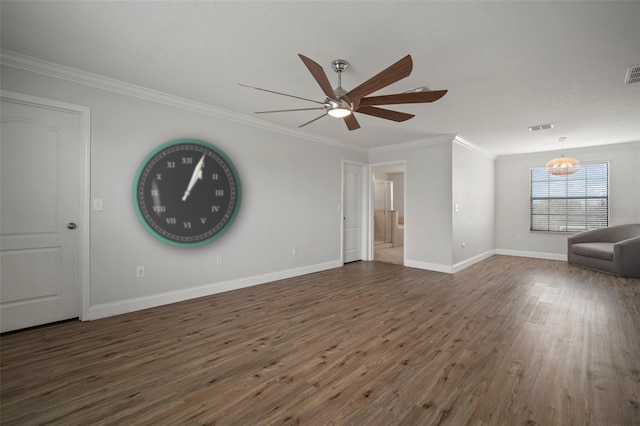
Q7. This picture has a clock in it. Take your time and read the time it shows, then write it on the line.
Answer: 1:04
